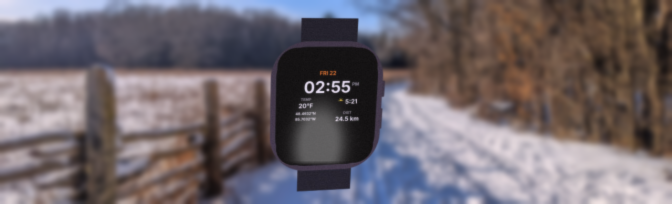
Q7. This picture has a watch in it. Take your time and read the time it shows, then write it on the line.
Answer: 2:55
